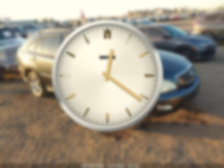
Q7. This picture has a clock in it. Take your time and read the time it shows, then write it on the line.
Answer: 12:21
